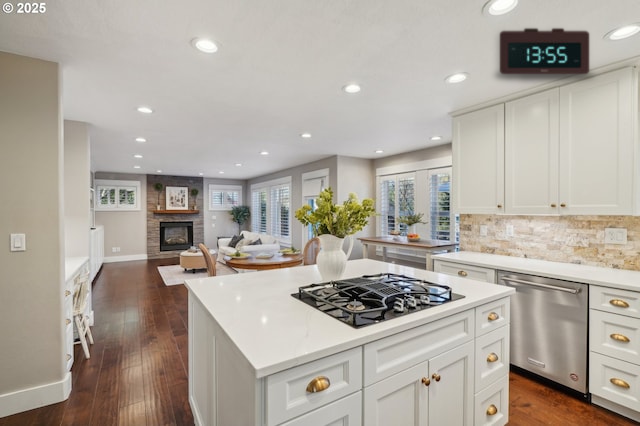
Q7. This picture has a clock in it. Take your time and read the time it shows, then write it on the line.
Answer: 13:55
